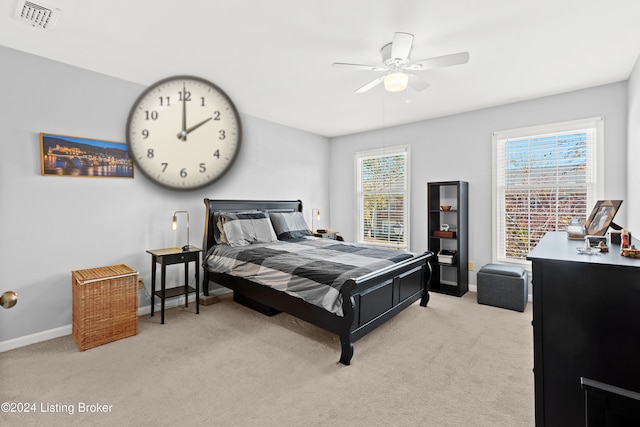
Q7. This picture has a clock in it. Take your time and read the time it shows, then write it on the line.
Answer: 2:00
